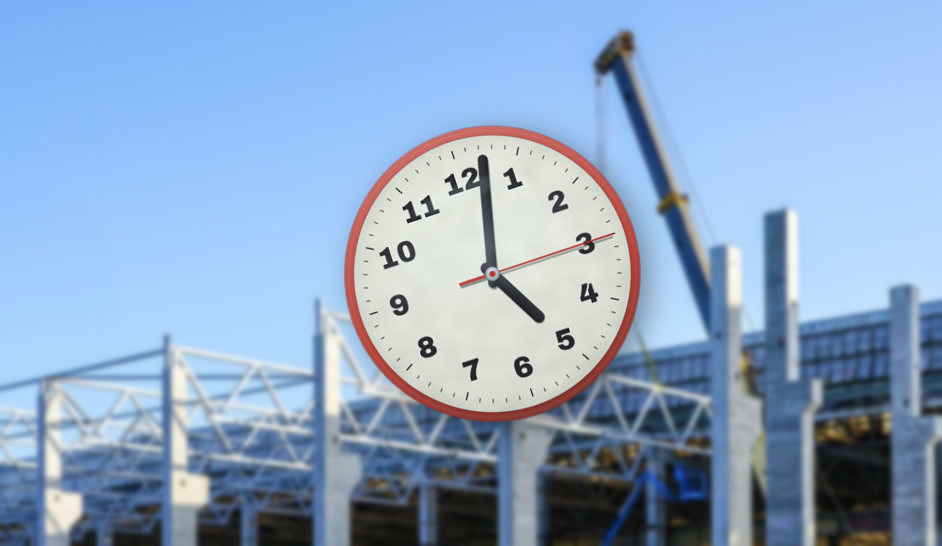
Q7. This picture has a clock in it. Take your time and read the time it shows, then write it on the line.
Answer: 5:02:15
